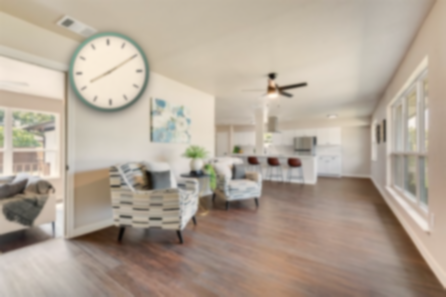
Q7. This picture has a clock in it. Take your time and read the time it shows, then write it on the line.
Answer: 8:10
